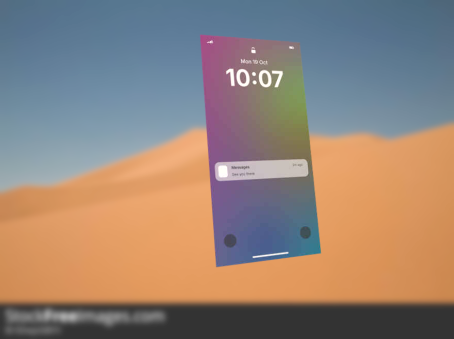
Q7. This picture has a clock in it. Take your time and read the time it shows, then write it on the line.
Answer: 10:07
